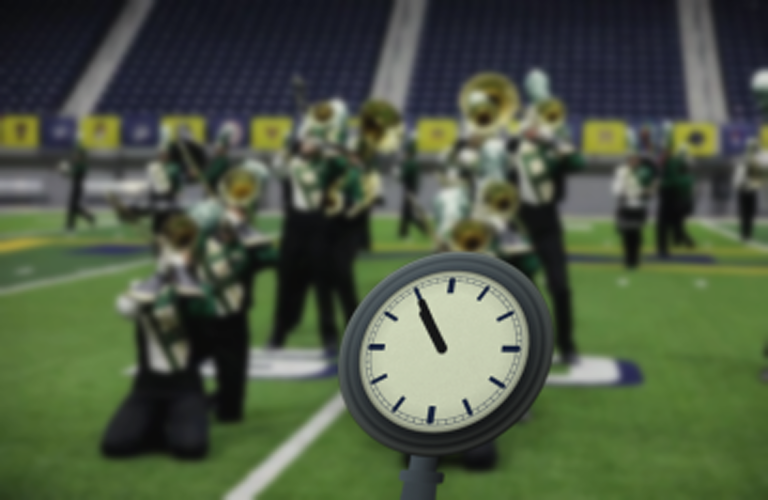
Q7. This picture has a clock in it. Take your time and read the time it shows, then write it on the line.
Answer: 10:55
